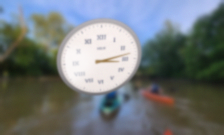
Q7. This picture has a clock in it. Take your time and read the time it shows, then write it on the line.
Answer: 3:13
